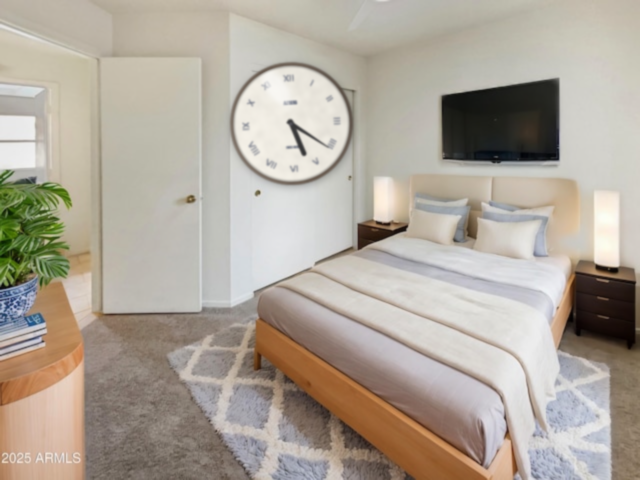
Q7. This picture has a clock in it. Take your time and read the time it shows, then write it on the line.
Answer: 5:21
